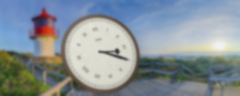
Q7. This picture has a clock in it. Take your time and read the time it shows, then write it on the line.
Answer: 3:20
